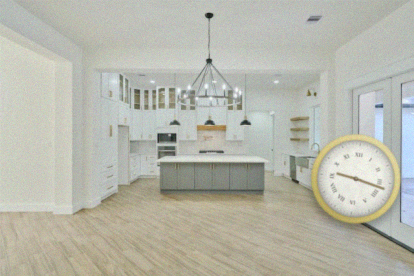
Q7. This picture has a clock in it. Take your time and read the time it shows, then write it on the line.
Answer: 9:17
